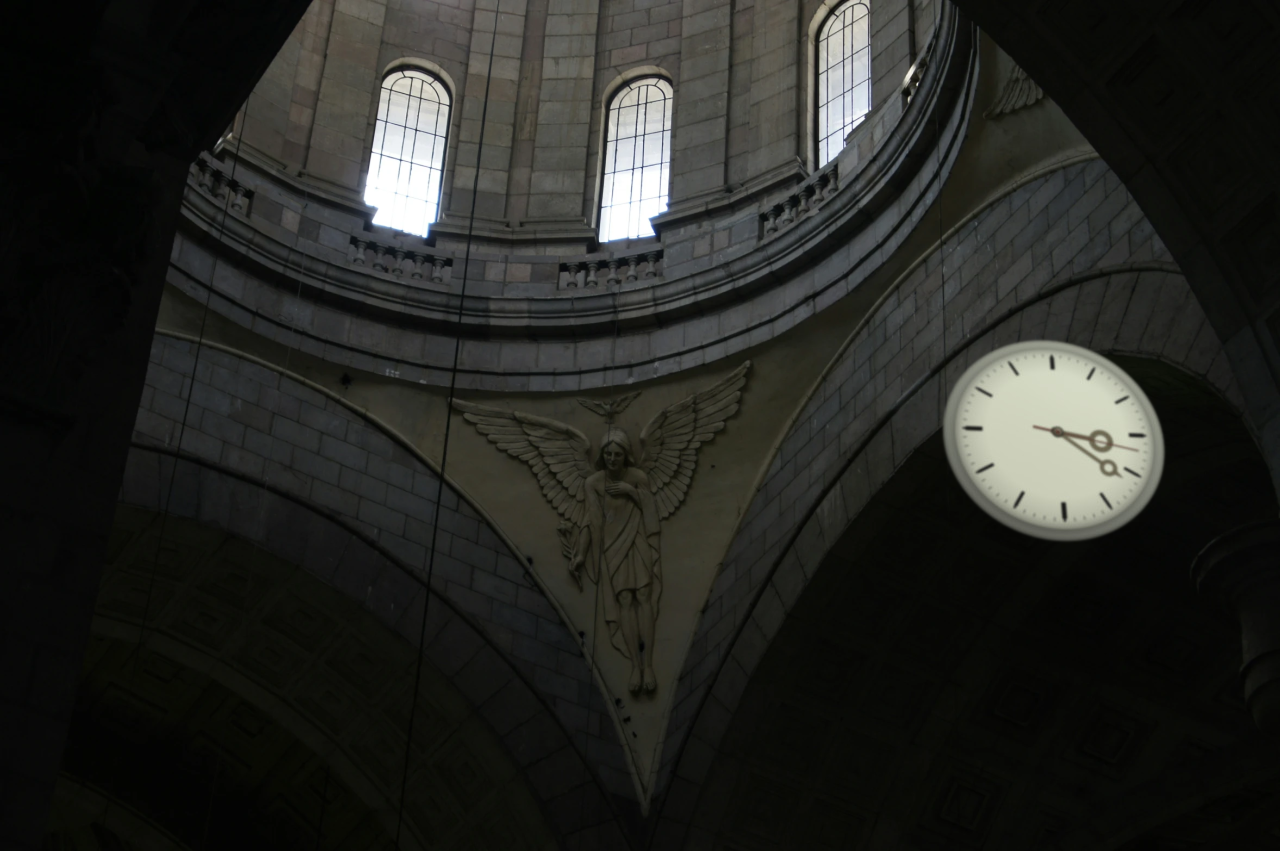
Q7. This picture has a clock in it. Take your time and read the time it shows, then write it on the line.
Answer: 3:21:17
